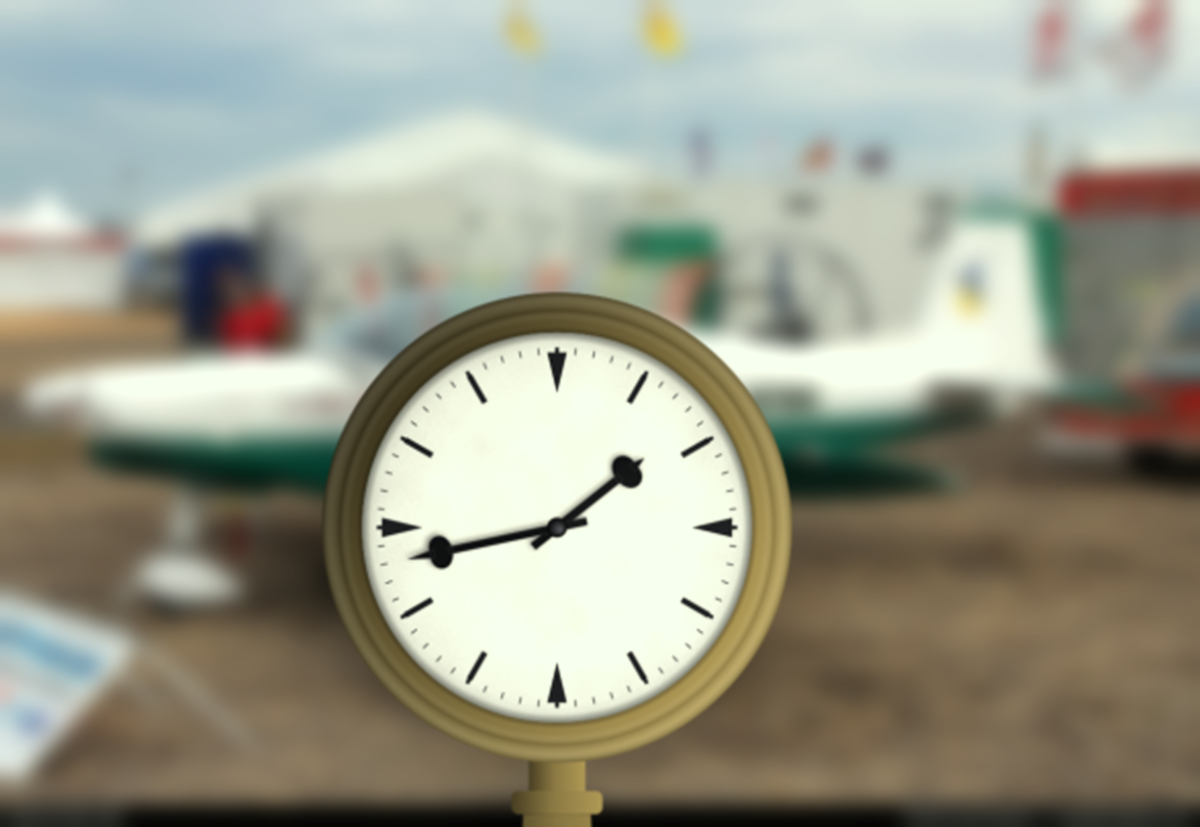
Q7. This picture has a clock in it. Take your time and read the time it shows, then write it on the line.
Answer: 1:43
